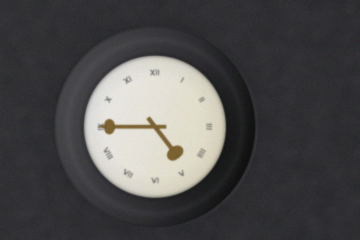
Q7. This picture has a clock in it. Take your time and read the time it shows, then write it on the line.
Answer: 4:45
